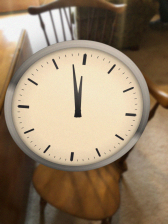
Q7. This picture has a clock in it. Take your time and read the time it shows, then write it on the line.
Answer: 11:58
